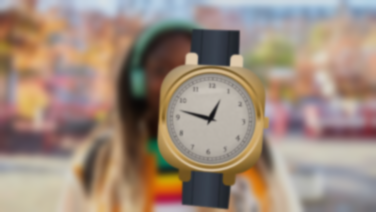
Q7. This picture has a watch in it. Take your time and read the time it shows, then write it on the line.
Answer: 12:47
